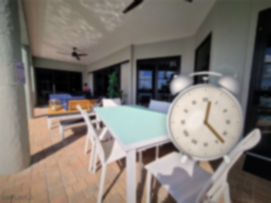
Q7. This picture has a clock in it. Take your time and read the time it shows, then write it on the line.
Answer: 12:23
